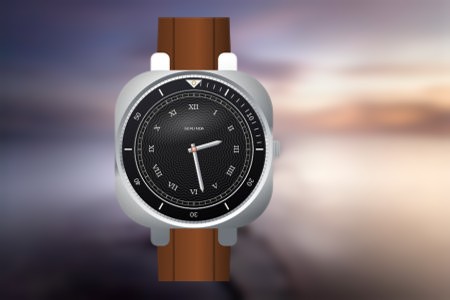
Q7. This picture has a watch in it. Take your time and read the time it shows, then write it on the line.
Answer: 2:28
